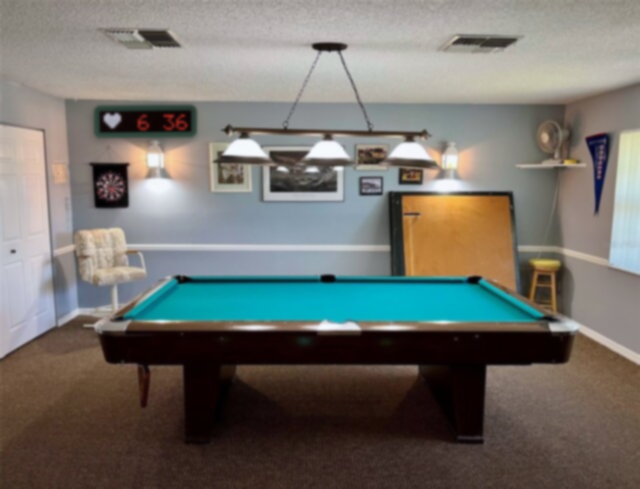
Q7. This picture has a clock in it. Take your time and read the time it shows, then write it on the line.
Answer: 6:36
